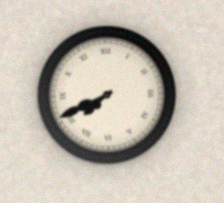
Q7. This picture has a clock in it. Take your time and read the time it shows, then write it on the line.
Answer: 7:41
